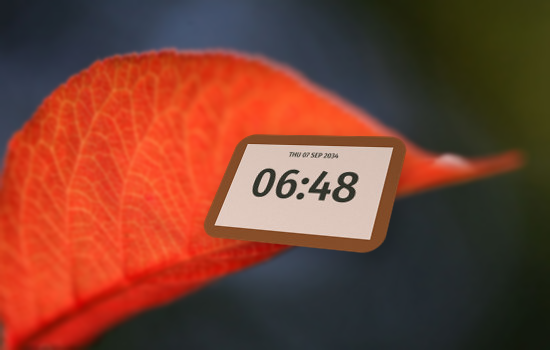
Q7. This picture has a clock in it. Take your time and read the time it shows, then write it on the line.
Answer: 6:48
